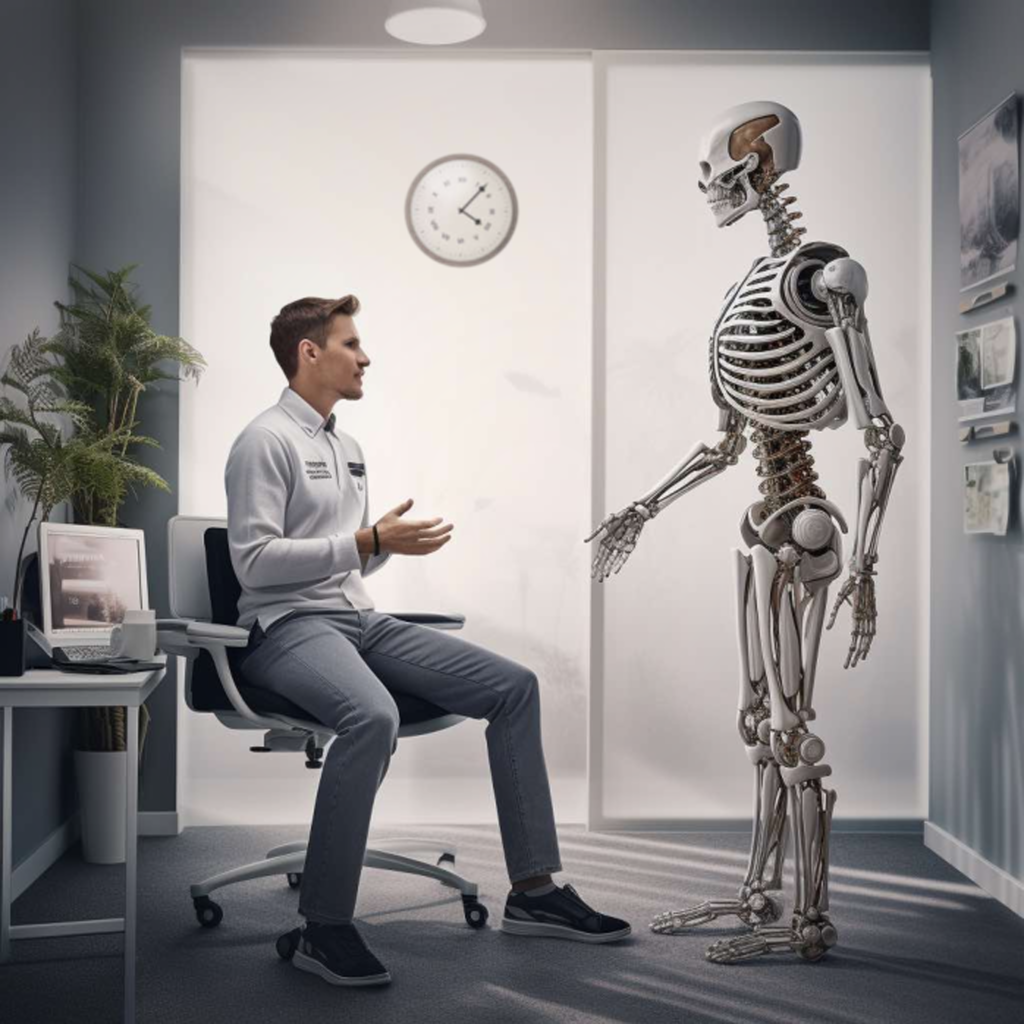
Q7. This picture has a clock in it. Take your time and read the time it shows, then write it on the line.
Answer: 4:07
